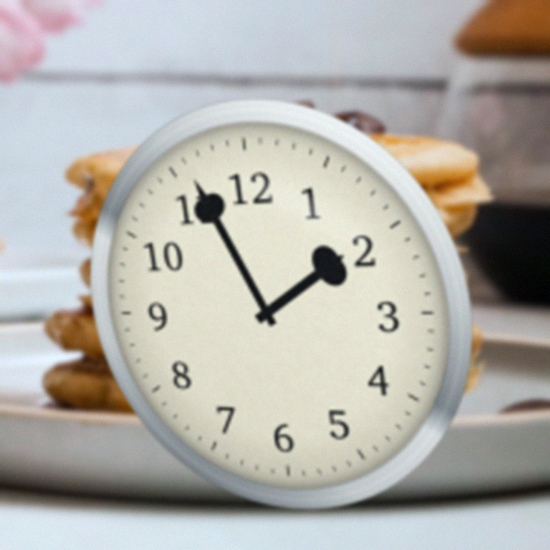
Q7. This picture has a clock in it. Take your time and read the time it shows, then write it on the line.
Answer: 1:56
